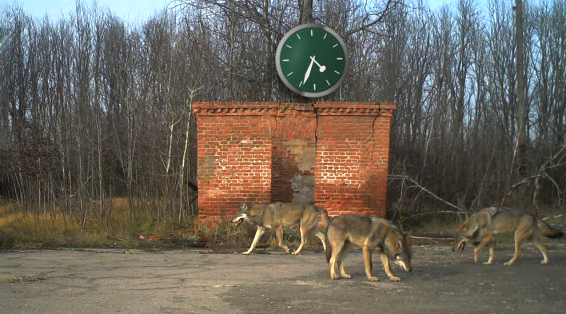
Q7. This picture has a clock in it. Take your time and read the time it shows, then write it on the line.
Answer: 4:34
